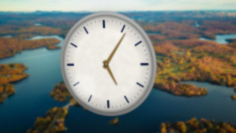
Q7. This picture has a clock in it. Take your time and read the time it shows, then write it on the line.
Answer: 5:06
